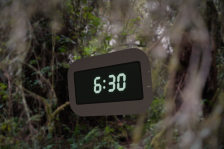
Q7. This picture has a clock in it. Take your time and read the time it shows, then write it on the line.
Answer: 6:30
